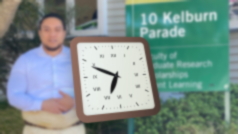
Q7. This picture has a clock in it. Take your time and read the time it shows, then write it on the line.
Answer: 6:49
